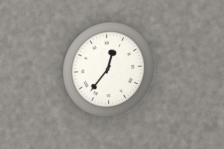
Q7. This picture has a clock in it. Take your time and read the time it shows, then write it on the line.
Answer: 12:37
